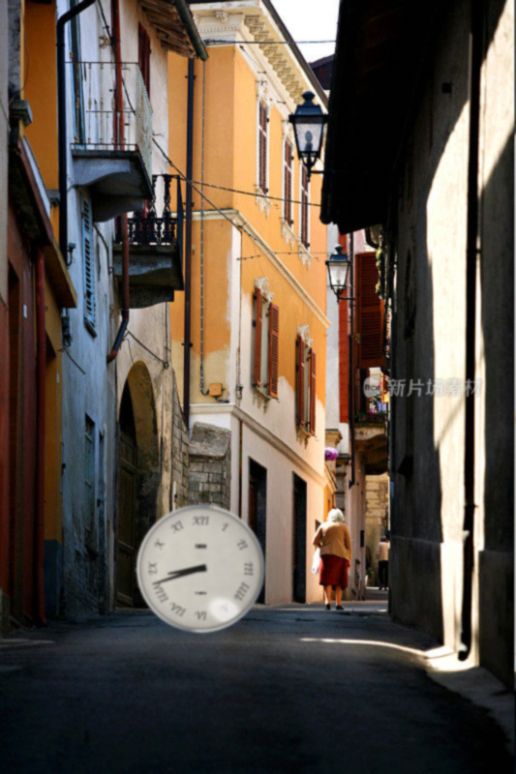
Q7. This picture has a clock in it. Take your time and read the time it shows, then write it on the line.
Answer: 8:42
